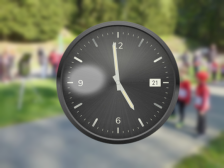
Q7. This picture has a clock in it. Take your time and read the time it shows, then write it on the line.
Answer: 4:59
